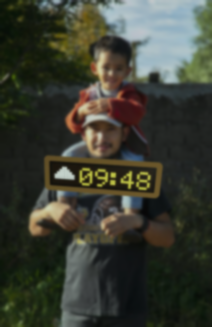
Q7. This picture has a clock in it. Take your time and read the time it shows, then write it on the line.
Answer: 9:48
